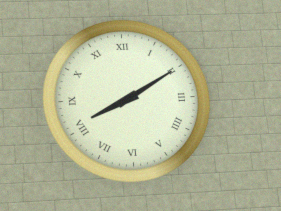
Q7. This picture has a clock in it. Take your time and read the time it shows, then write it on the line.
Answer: 8:10
